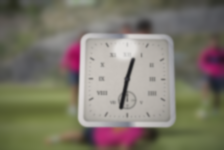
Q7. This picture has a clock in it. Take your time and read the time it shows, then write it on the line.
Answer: 12:32
